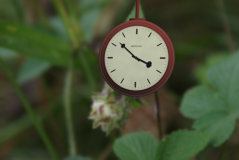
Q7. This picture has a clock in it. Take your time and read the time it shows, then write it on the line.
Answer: 3:52
